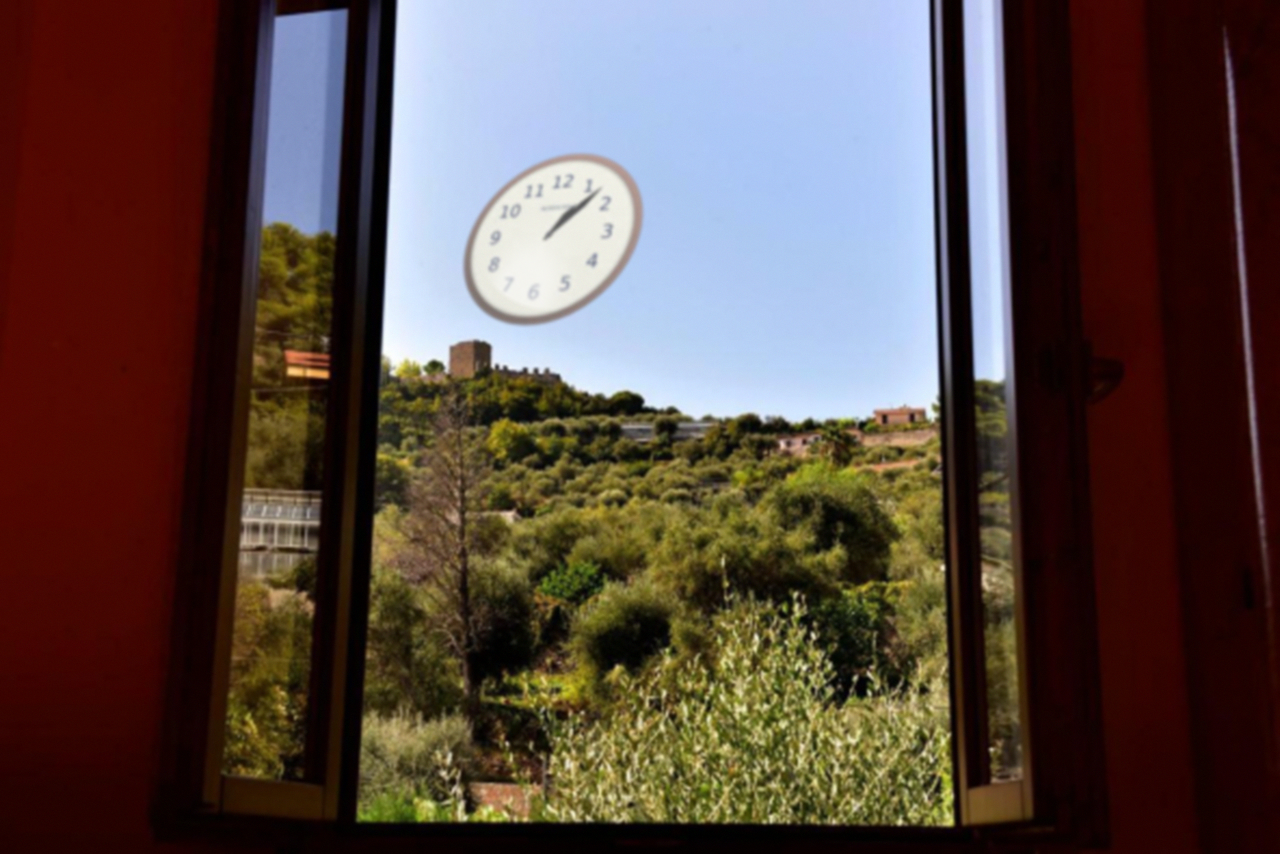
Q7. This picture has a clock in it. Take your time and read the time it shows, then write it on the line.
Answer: 1:07
